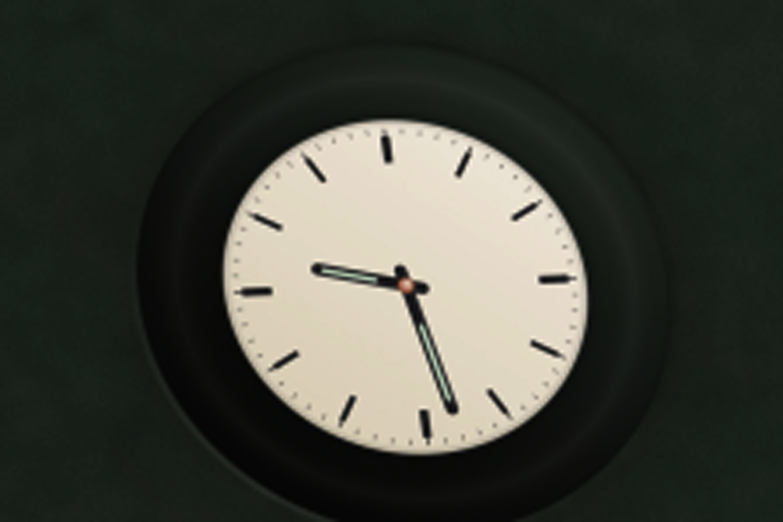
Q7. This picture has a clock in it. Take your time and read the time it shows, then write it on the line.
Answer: 9:28
